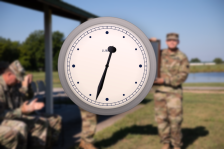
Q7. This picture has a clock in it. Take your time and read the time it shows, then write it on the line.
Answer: 12:33
